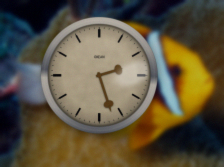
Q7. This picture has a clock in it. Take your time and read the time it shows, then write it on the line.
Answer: 2:27
